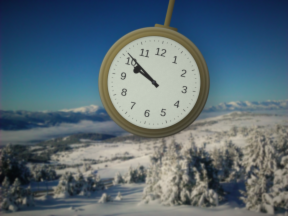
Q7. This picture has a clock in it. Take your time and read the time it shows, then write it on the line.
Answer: 9:51
